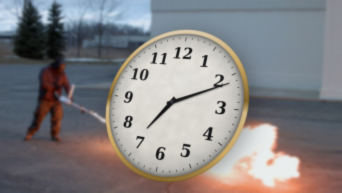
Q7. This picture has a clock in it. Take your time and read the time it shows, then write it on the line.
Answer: 7:11
